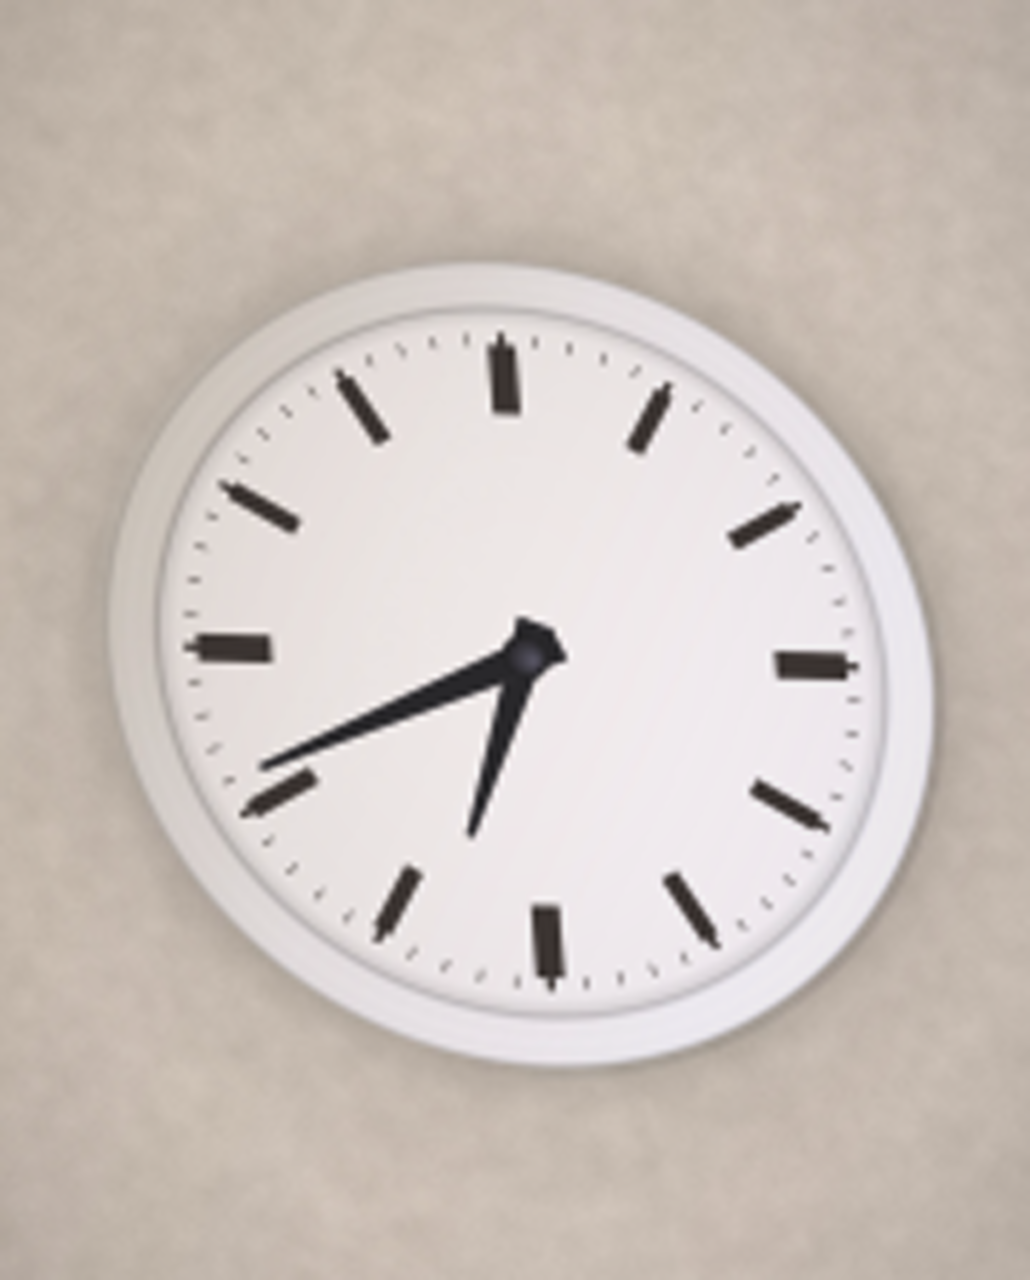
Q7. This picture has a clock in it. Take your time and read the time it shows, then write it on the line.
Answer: 6:41
